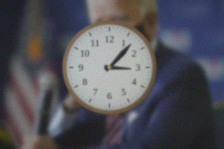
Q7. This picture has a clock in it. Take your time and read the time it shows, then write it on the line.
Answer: 3:07
